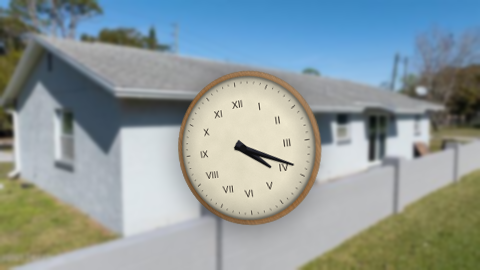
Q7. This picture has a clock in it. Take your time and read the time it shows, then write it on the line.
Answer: 4:19
